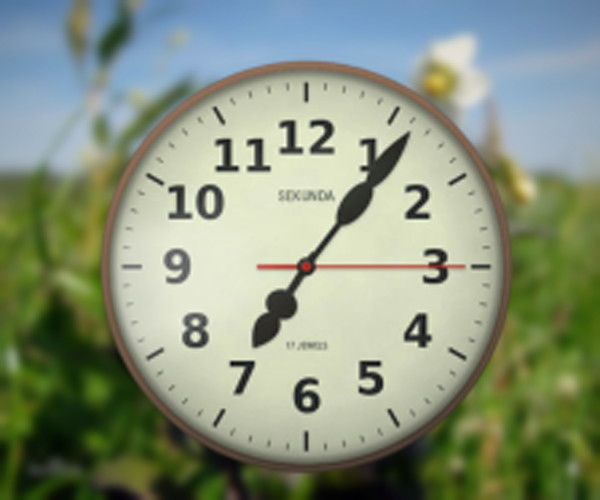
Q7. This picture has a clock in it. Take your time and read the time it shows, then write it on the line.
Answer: 7:06:15
